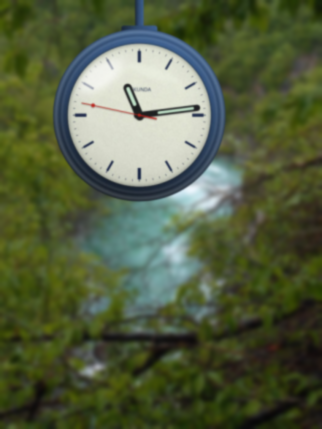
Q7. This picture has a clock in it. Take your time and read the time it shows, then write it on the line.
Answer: 11:13:47
